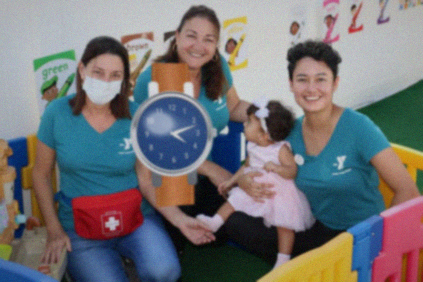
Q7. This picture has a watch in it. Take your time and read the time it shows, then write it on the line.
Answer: 4:12
